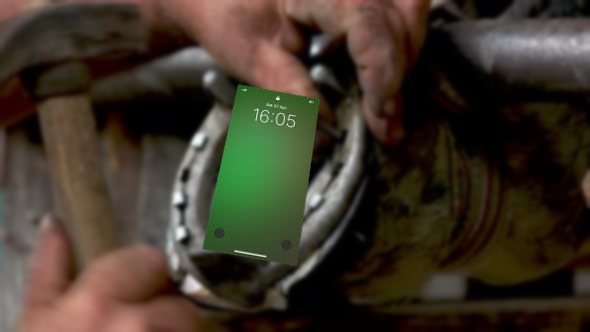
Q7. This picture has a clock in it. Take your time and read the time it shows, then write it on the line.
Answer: 16:05
